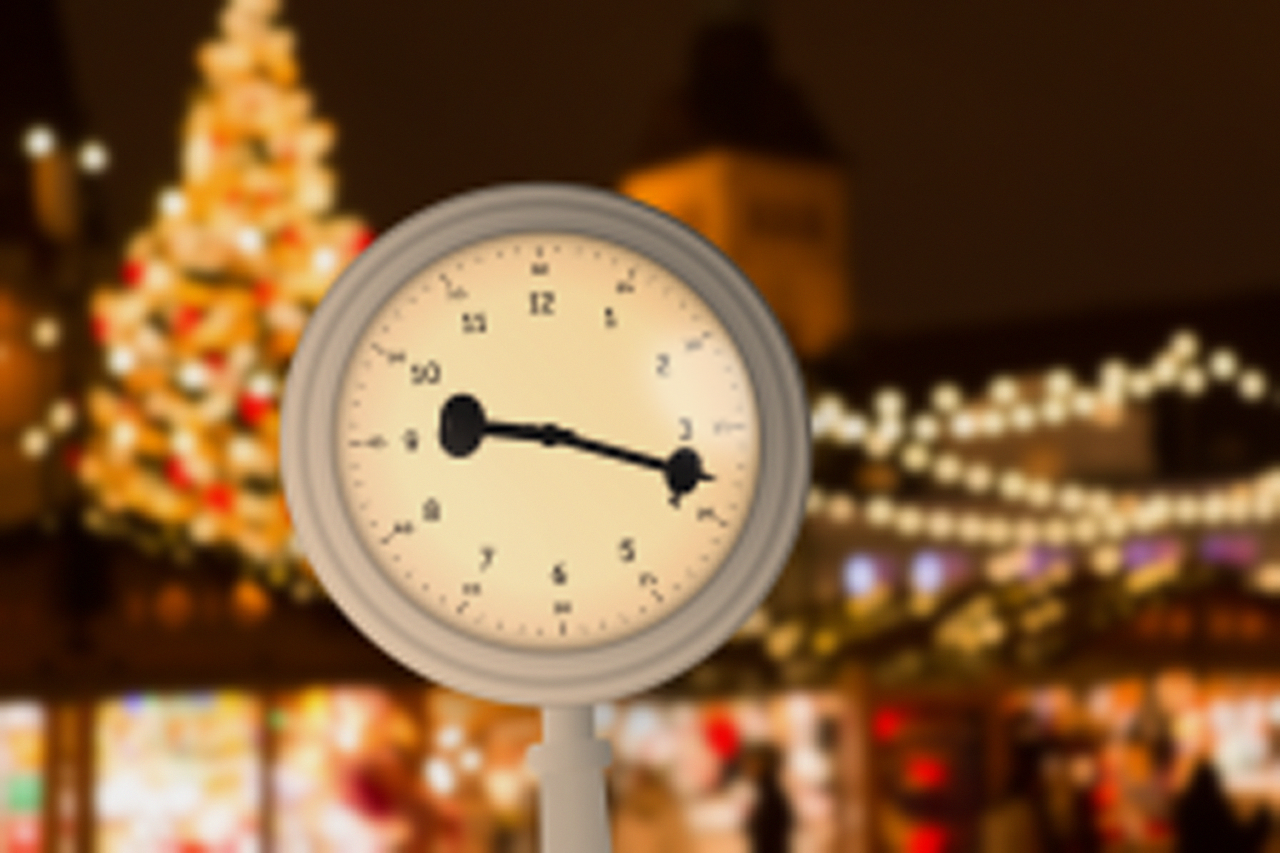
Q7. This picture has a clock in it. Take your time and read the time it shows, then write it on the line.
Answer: 9:18
